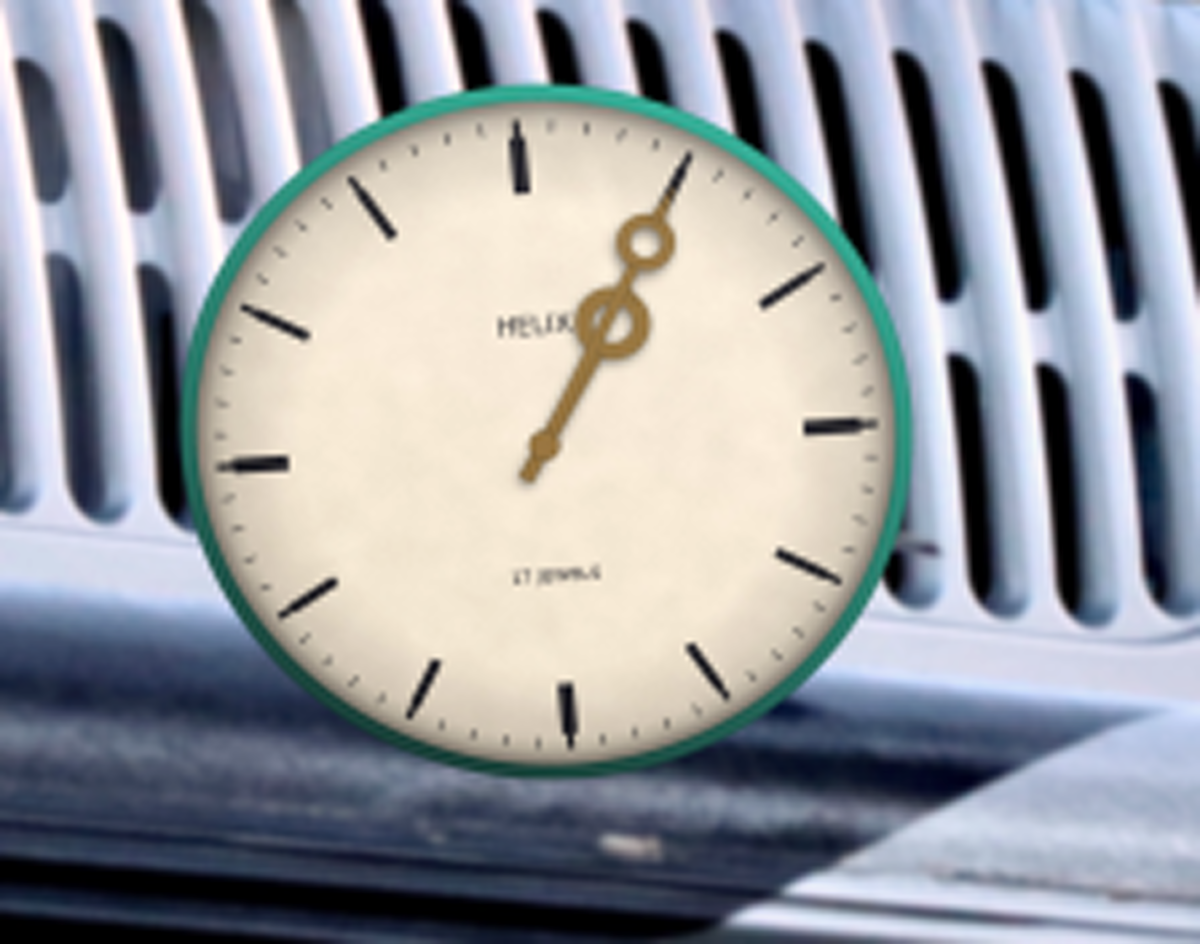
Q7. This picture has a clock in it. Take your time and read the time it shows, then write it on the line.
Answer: 1:05
